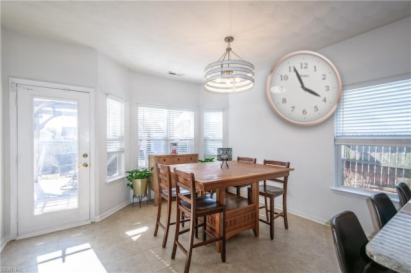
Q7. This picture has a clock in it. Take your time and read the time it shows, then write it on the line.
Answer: 3:56
